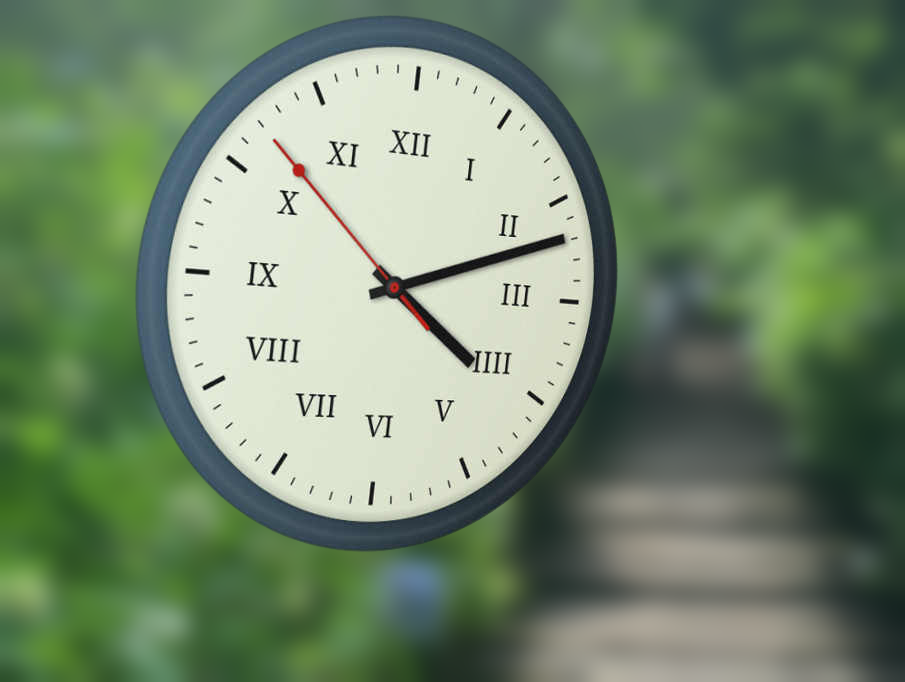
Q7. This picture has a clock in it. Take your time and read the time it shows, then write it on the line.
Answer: 4:11:52
